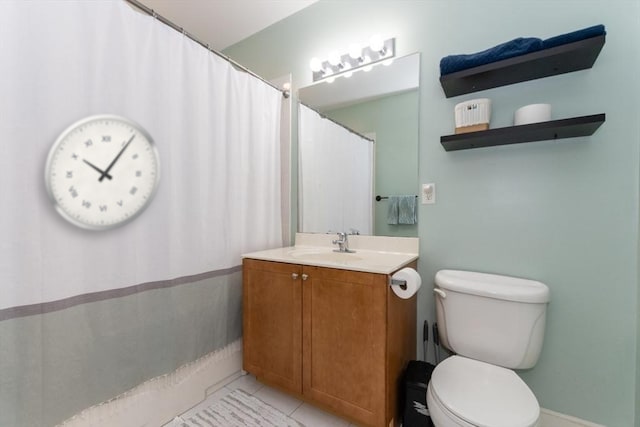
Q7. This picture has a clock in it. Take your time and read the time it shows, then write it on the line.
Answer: 10:06
